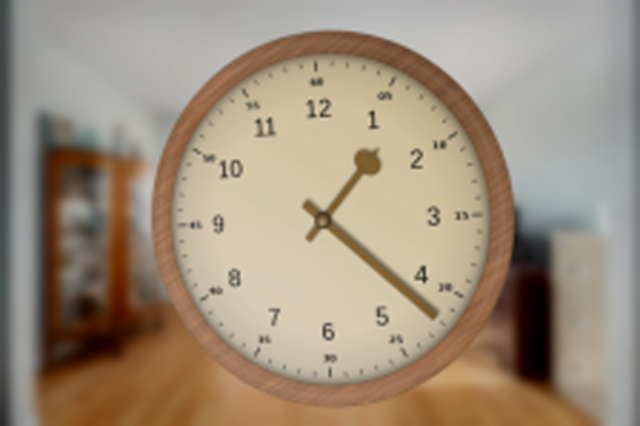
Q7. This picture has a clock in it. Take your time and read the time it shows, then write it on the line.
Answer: 1:22
